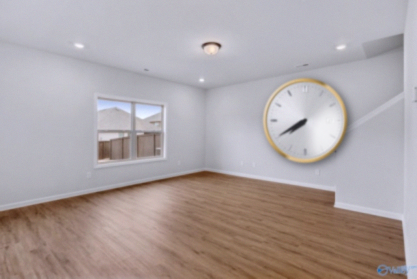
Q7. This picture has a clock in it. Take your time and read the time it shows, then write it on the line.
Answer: 7:40
